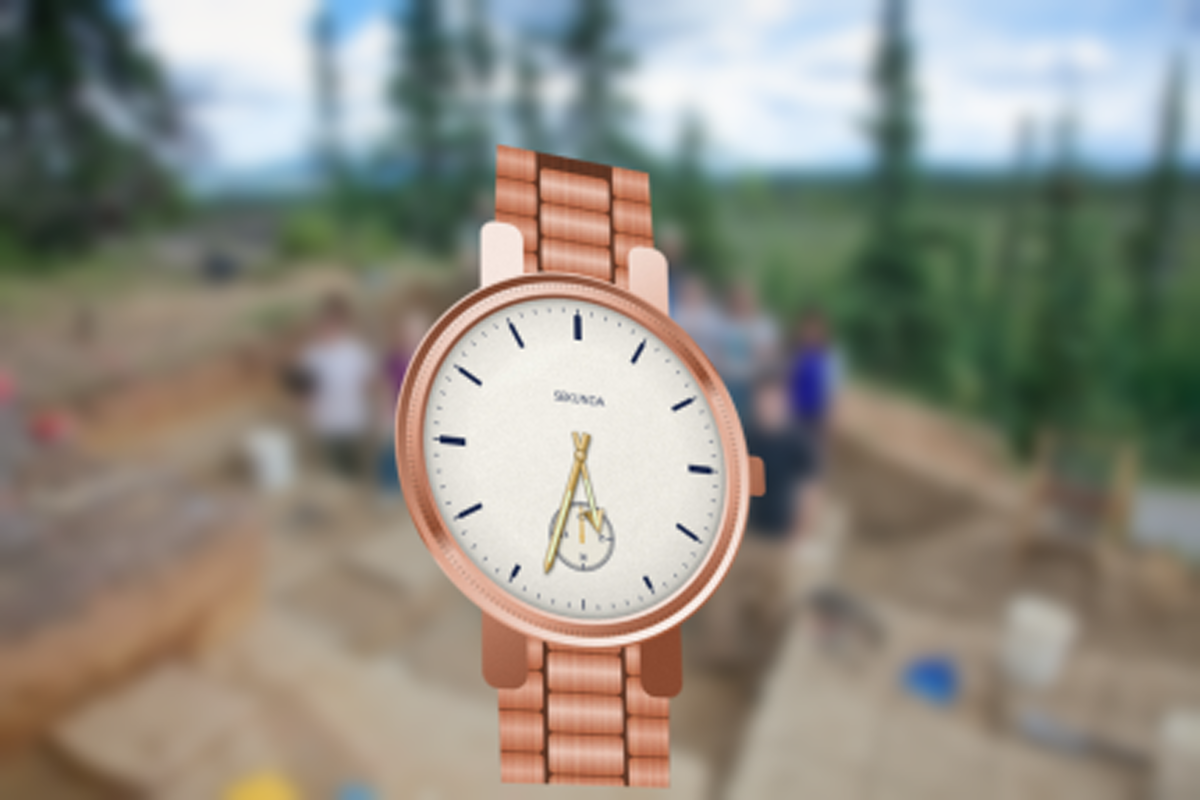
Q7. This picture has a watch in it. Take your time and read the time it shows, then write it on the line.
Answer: 5:33
